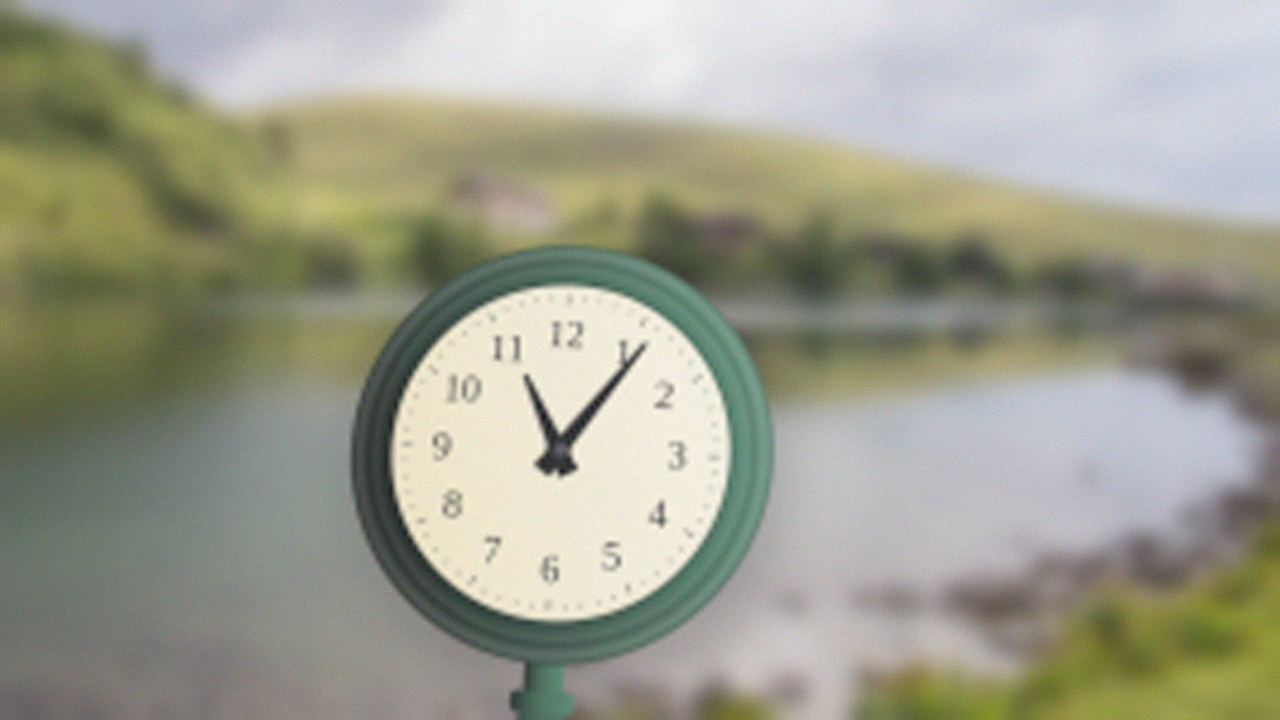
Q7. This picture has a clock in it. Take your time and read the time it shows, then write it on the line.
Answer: 11:06
